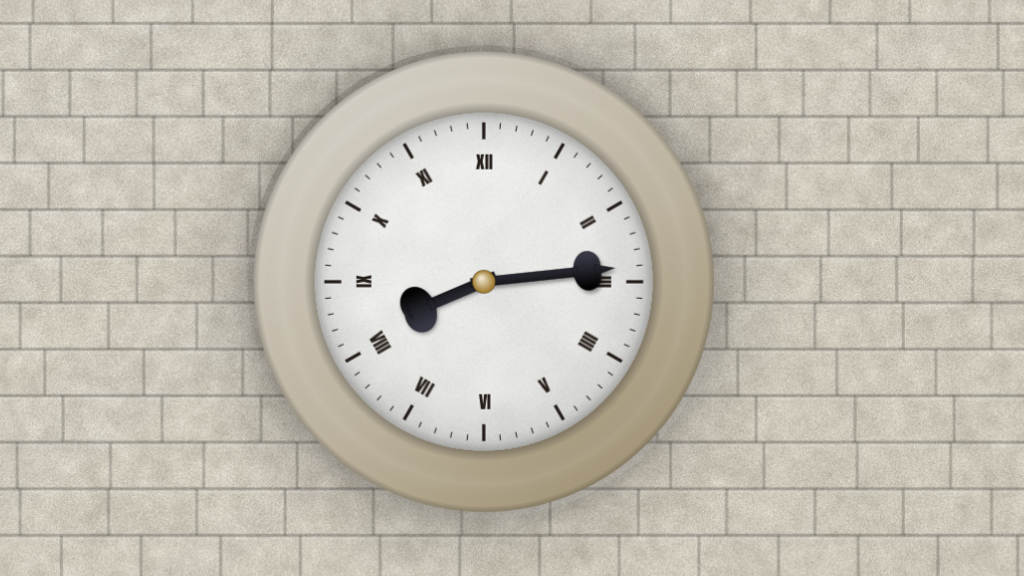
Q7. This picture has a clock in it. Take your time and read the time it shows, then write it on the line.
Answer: 8:14
